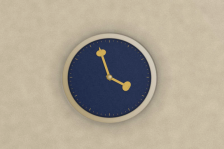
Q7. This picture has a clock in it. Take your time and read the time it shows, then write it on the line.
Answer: 3:57
